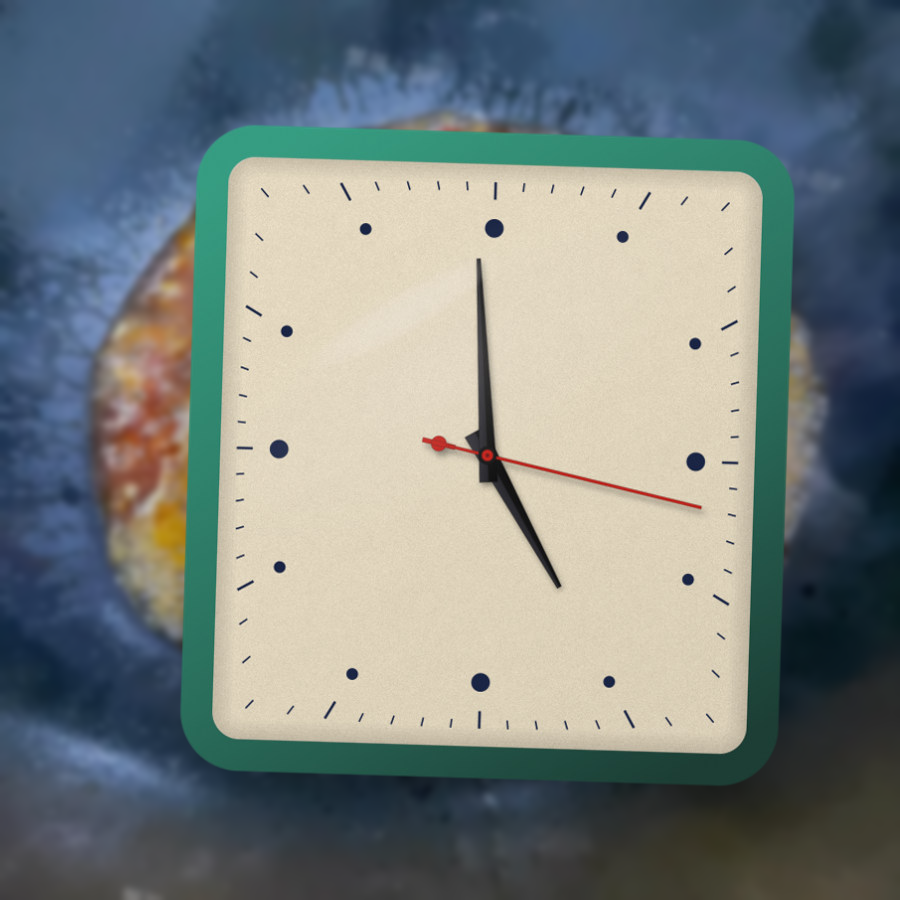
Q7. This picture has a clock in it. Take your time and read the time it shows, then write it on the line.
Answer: 4:59:17
